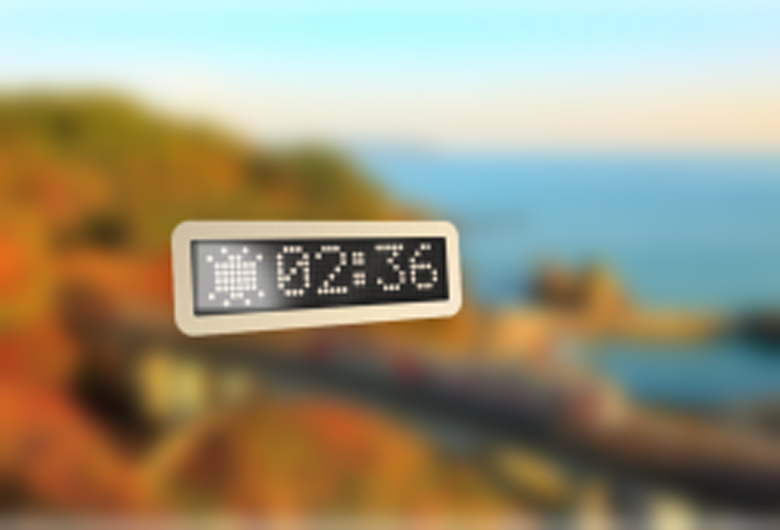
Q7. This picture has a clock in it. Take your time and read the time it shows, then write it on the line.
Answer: 2:36
